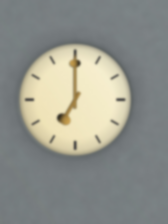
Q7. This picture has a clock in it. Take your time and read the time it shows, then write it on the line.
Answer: 7:00
